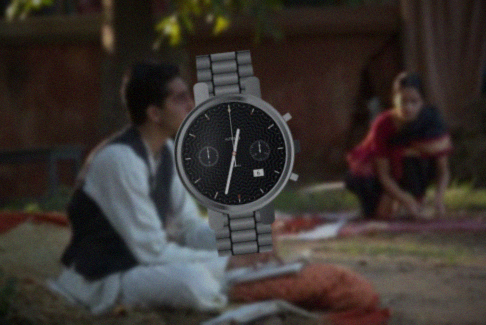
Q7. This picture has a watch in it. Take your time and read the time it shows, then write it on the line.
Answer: 12:33
